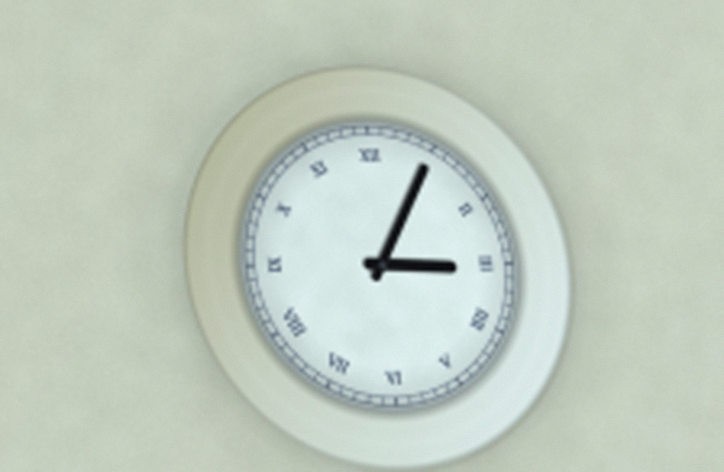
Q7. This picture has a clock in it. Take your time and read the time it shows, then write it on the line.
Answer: 3:05
